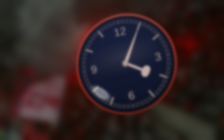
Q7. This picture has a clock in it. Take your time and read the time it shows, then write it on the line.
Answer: 4:05
